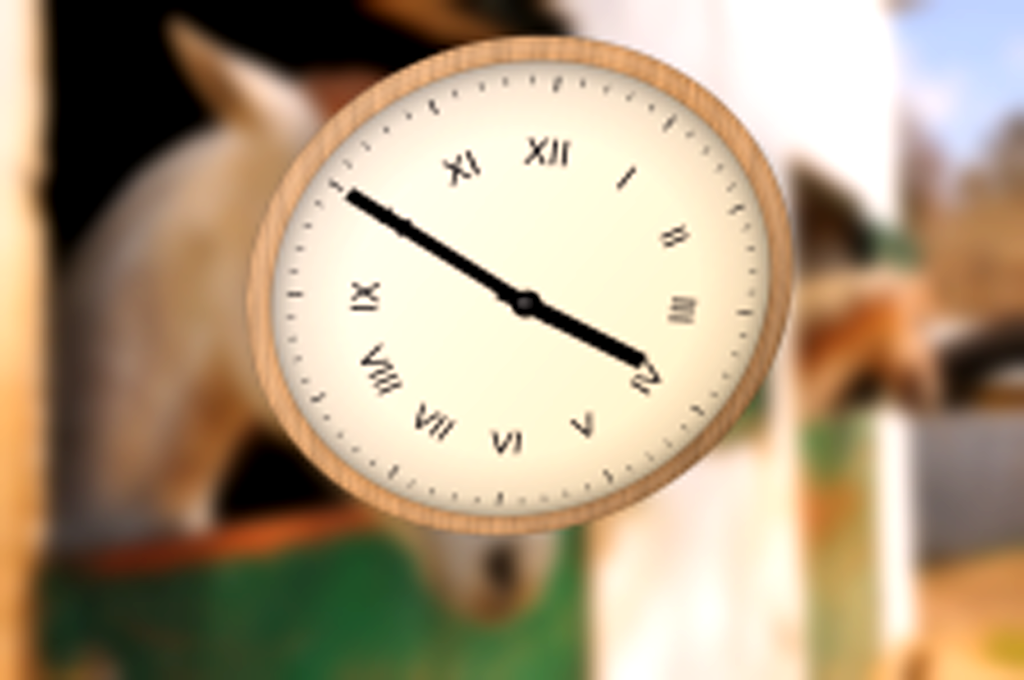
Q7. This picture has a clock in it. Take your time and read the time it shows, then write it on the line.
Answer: 3:50
